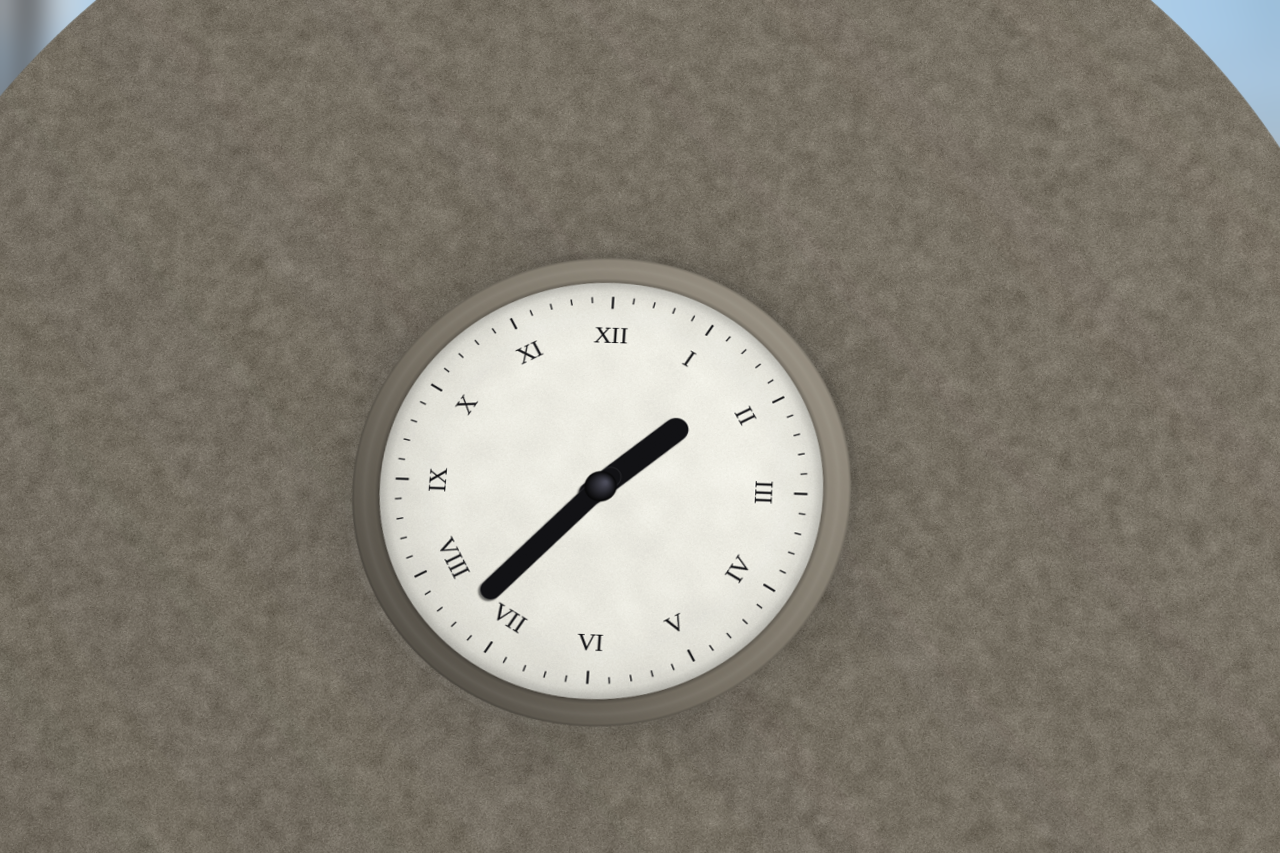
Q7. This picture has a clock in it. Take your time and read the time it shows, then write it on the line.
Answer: 1:37
